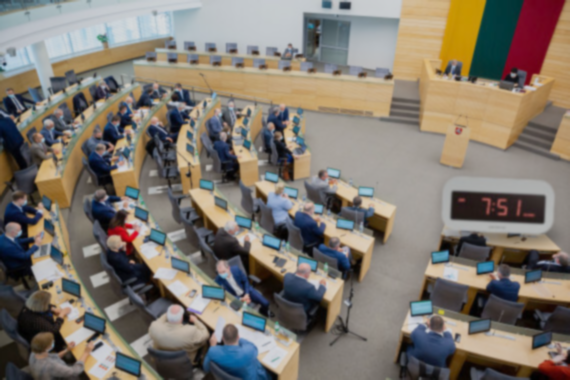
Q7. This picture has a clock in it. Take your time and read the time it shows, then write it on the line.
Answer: 7:51
